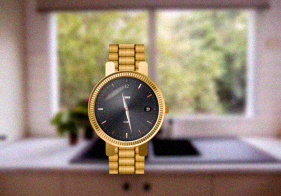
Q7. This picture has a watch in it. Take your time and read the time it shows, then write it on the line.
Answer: 11:28
